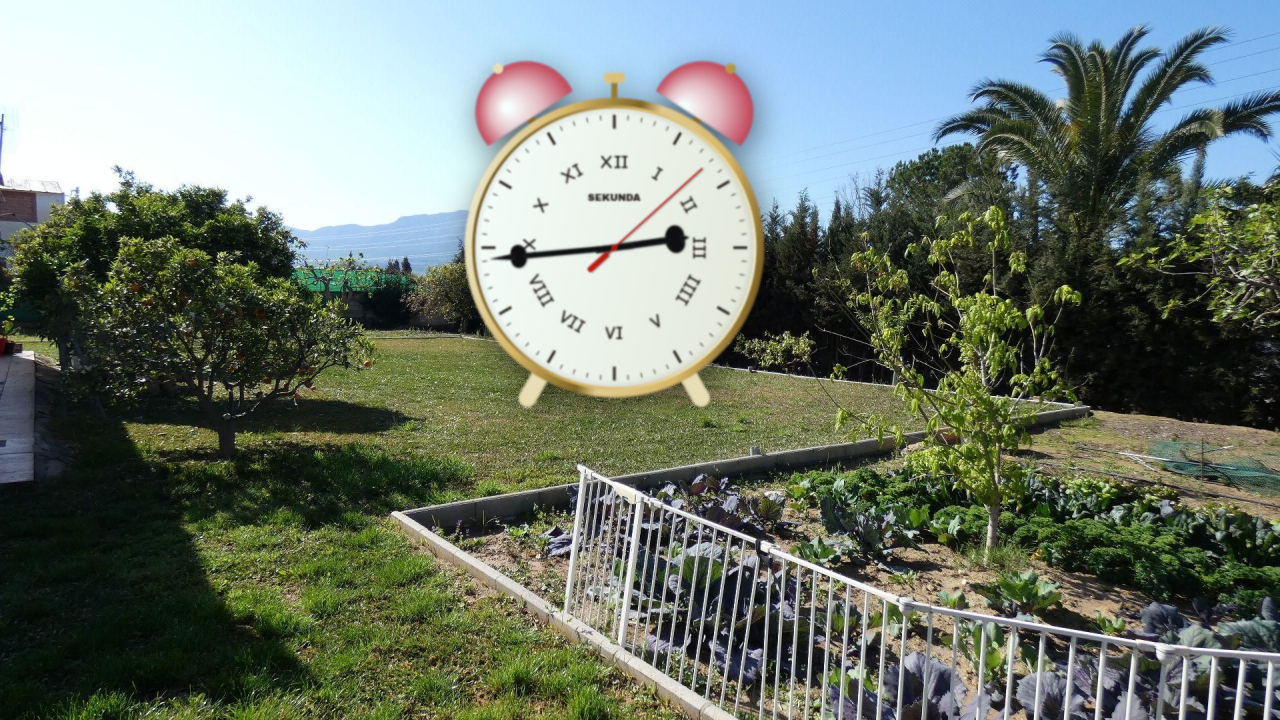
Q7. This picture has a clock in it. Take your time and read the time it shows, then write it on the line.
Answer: 2:44:08
